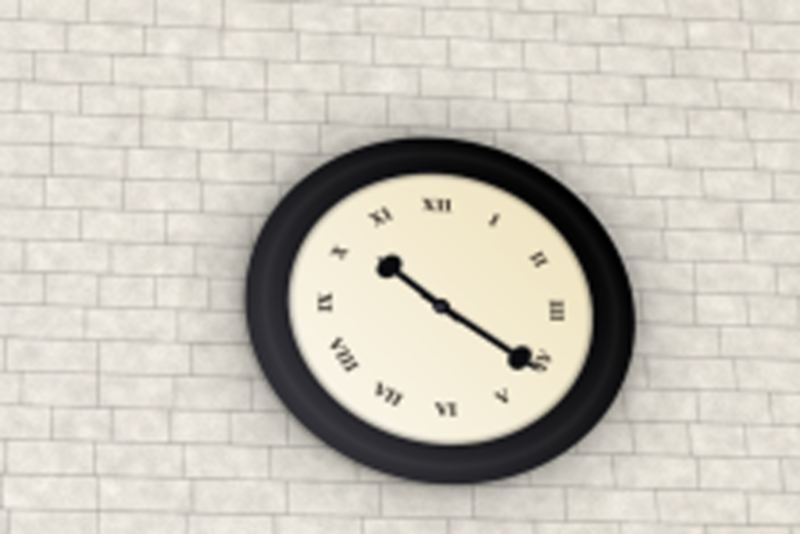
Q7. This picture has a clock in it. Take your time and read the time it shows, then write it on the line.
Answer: 10:21
